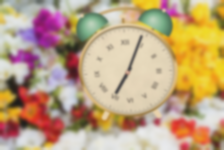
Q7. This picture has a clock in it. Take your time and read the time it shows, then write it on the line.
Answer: 7:04
